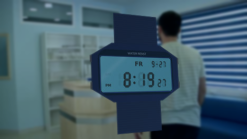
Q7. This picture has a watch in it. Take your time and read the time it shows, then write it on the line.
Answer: 8:19:27
